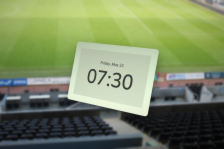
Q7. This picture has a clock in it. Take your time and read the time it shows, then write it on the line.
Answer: 7:30
